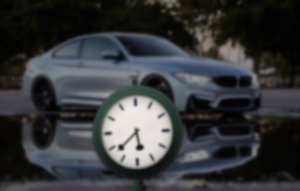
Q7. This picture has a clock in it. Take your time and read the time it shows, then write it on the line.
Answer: 5:38
